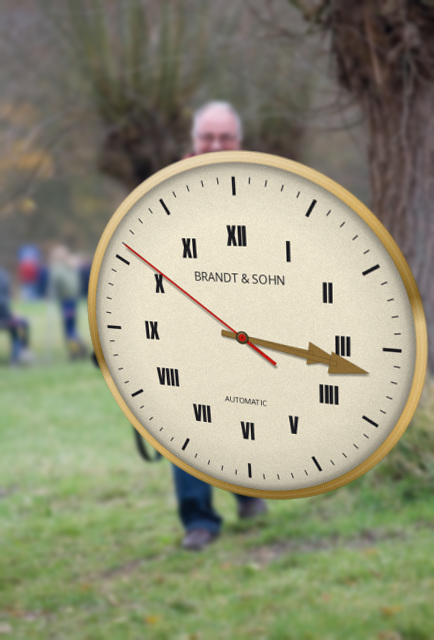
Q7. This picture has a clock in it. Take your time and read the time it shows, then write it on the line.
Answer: 3:16:51
